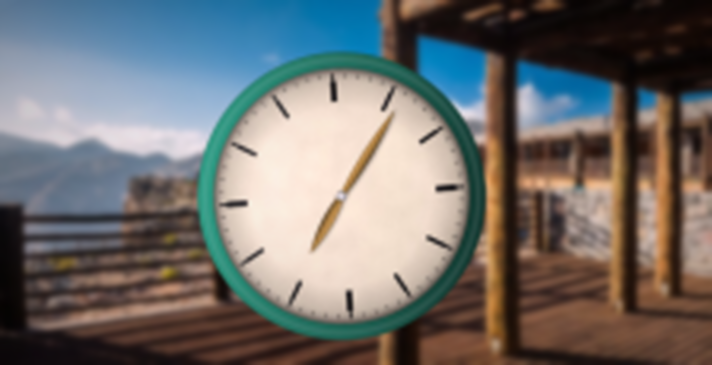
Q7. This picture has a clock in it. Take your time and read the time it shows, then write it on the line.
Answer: 7:06
